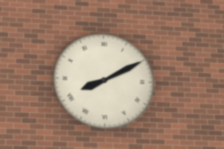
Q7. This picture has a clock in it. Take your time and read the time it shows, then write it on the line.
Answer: 8:10
